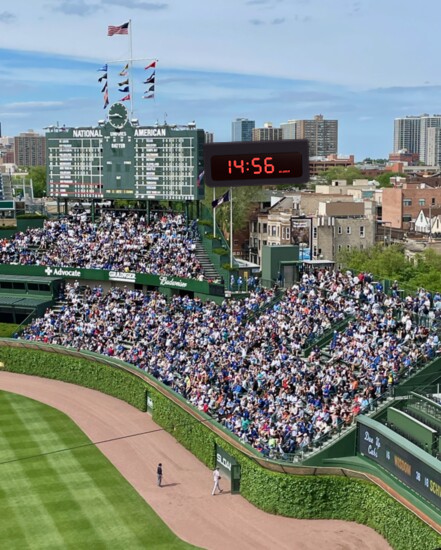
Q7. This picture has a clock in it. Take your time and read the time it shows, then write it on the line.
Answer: 14:56
